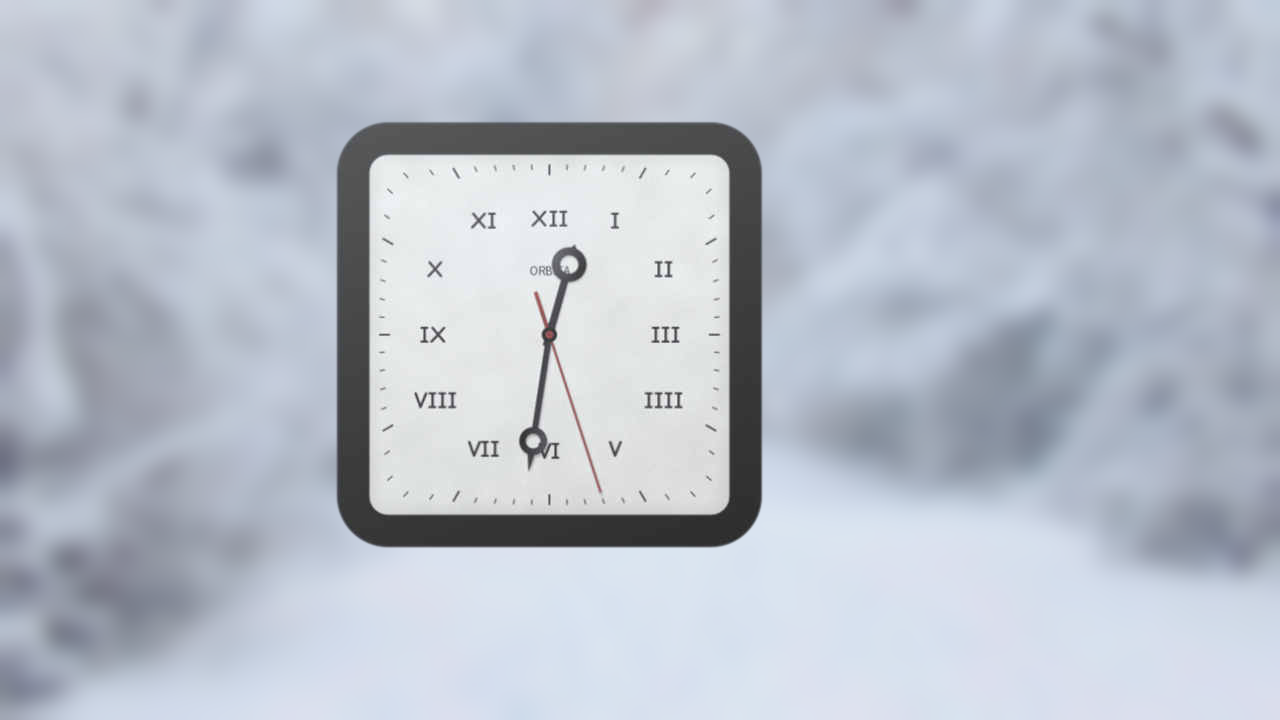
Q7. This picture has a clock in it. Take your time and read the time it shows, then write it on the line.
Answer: 12:31:27
